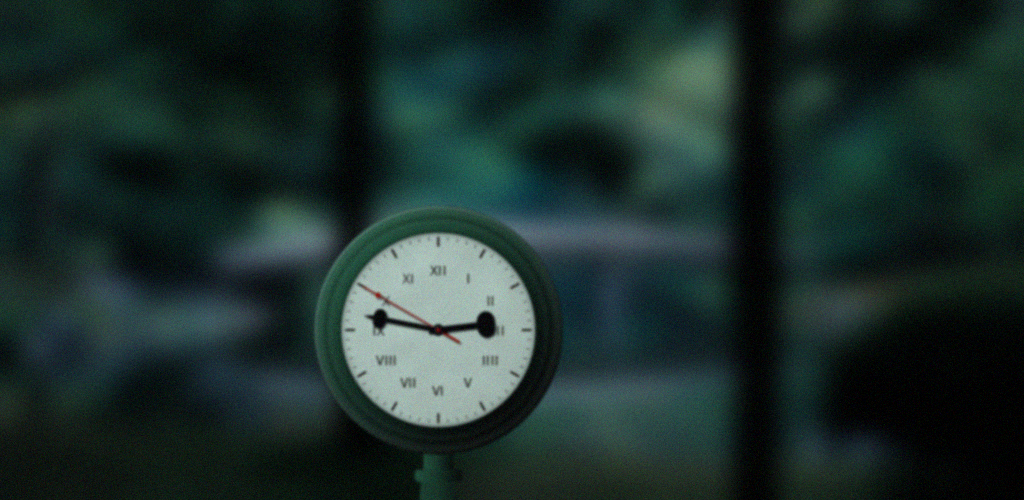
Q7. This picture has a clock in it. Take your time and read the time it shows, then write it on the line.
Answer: 2:46:50
